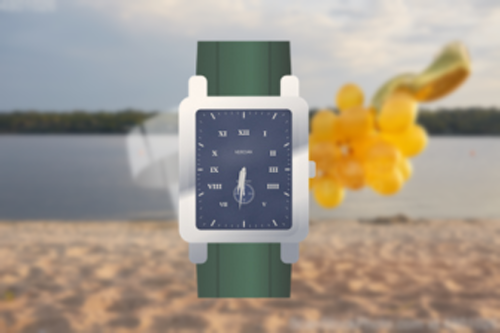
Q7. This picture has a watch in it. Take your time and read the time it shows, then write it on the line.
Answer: 6:31
